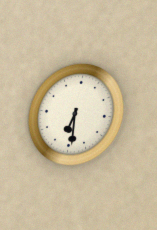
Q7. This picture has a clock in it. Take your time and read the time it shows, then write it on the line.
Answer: 6:29
